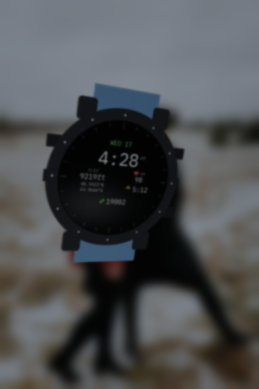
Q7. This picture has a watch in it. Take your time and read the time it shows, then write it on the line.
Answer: 4:28
